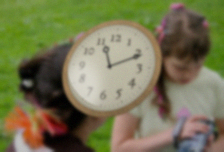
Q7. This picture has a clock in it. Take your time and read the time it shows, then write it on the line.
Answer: 11:11
